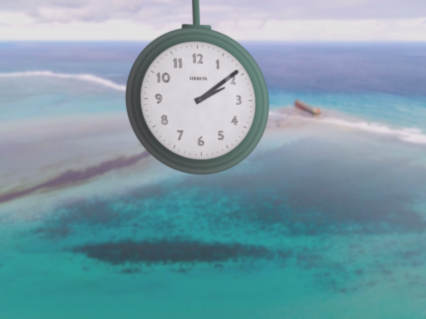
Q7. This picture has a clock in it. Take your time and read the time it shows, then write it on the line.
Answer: 2:09
